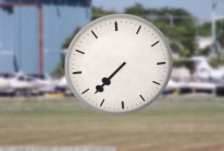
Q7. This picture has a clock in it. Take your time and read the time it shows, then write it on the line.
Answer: 7:38
